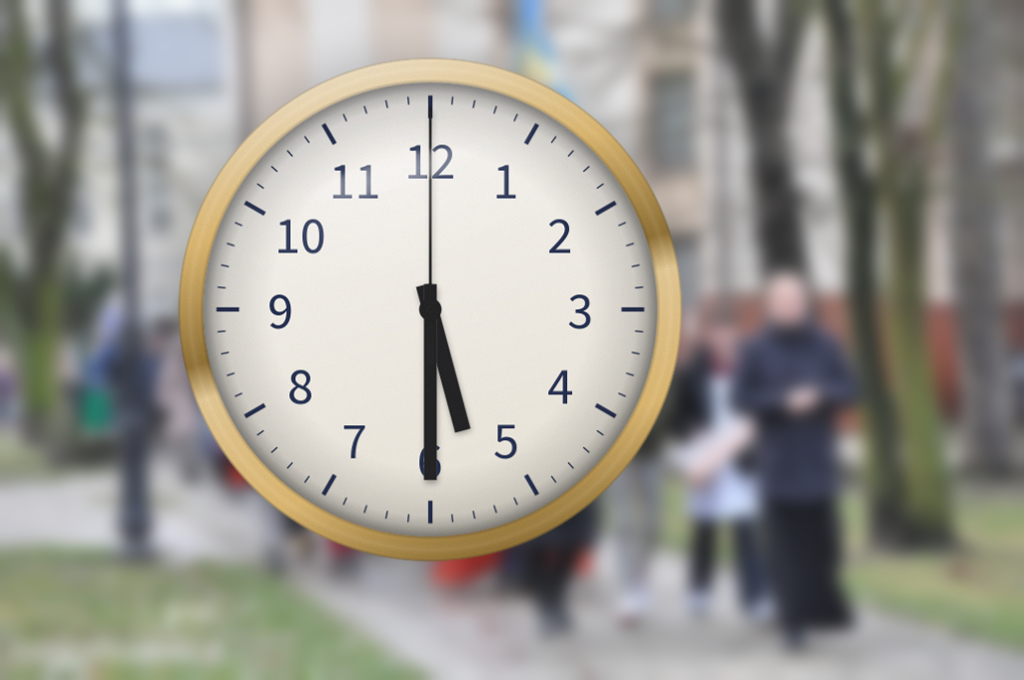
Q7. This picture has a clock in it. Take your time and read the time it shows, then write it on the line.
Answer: 5:30:00
